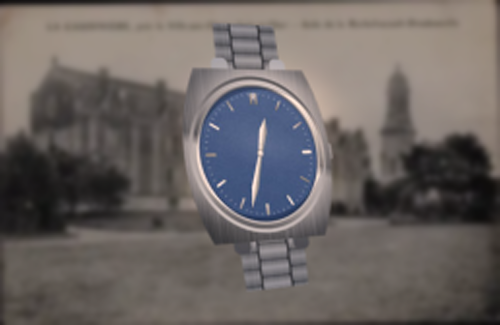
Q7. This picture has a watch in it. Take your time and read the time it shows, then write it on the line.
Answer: 12:33
